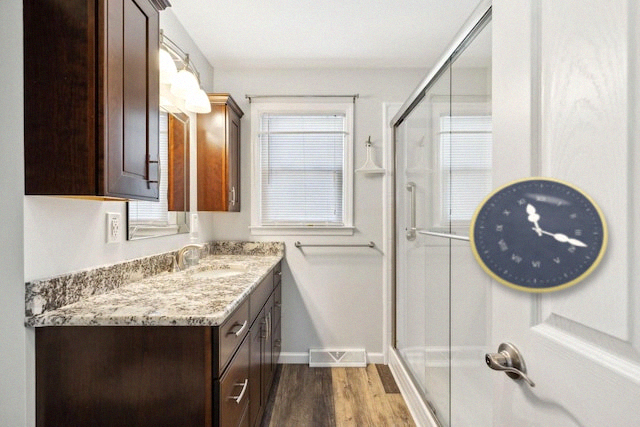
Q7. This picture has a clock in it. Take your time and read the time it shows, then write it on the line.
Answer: 11:18
